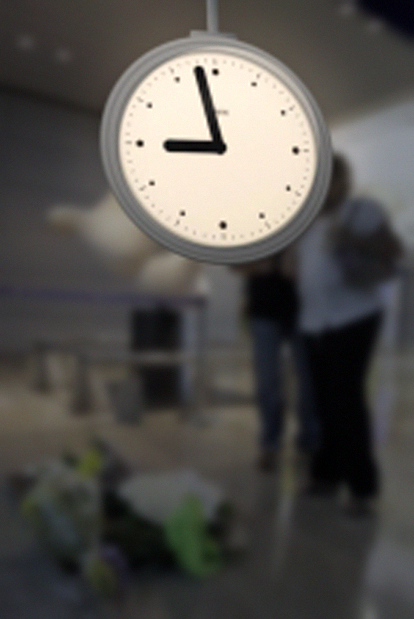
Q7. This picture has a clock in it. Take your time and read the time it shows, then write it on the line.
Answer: 8:58
